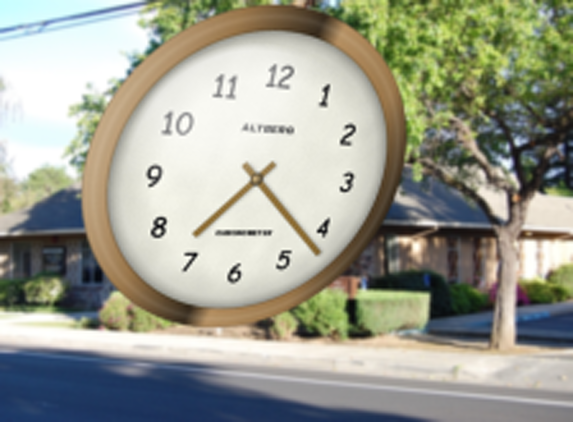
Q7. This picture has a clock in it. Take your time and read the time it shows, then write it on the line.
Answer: 7:22
